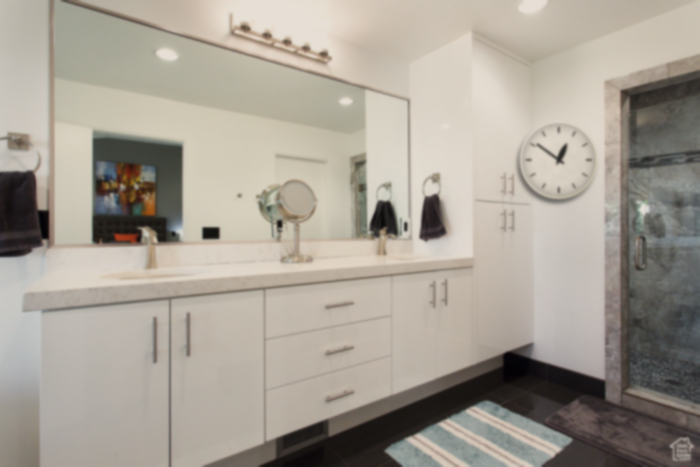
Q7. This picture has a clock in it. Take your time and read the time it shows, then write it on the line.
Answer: 12:51
